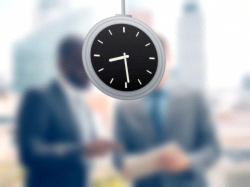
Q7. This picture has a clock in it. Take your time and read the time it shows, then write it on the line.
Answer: 8:29
